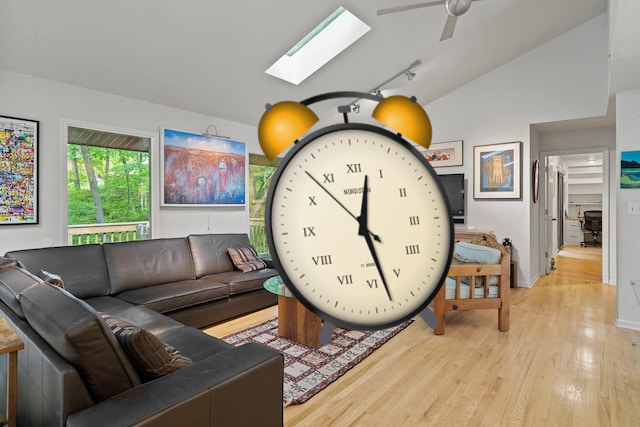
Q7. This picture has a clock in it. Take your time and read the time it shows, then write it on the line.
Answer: 12:27:53
